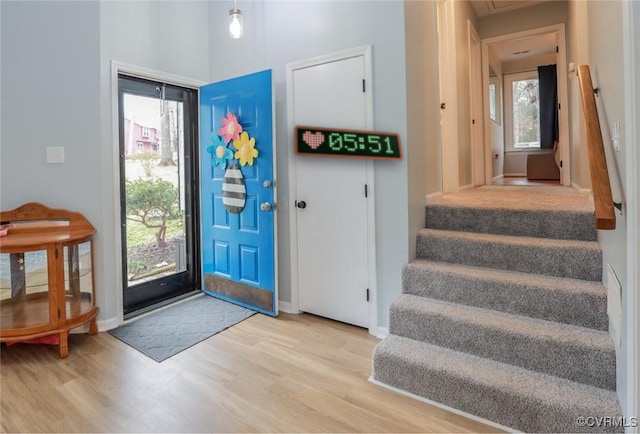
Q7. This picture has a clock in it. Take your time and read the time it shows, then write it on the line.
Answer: 5:51
